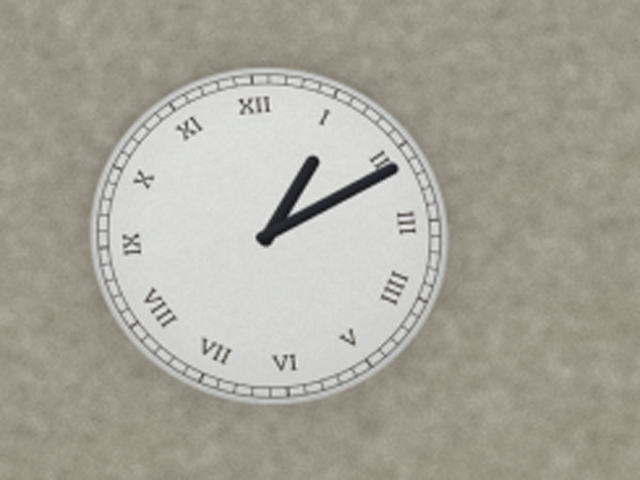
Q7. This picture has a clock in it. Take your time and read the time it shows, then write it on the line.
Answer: 1:11
